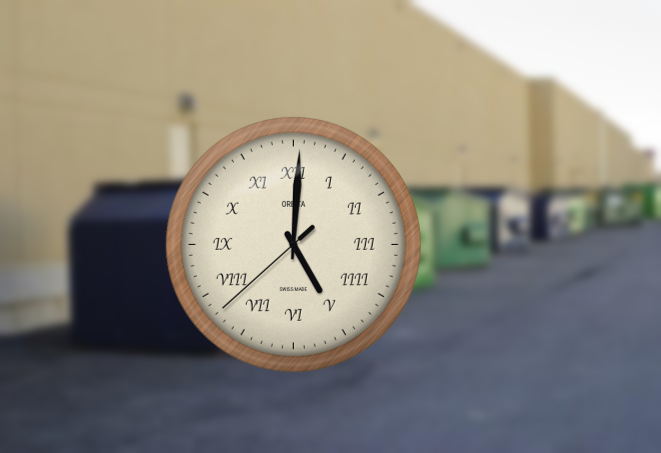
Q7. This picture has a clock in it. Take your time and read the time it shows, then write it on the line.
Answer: 5:00:38
